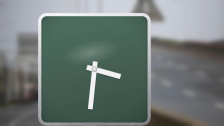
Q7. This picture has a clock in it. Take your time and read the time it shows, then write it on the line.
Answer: 3:31
